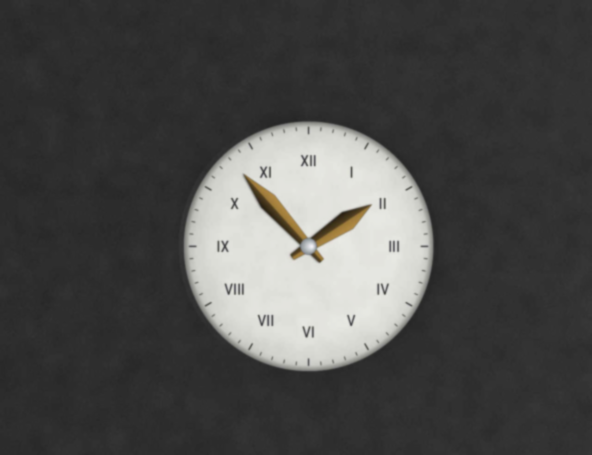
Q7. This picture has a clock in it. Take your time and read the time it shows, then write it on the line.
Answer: 1:53
